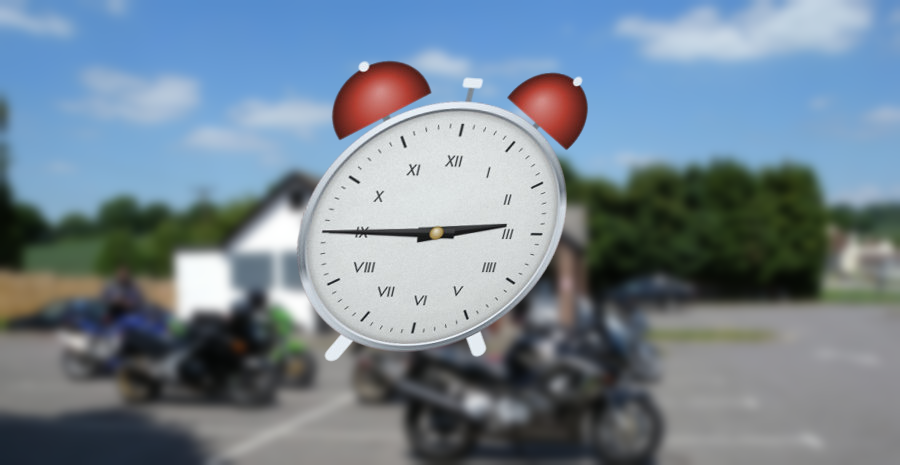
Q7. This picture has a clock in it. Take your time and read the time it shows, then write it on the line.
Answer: 2:45
